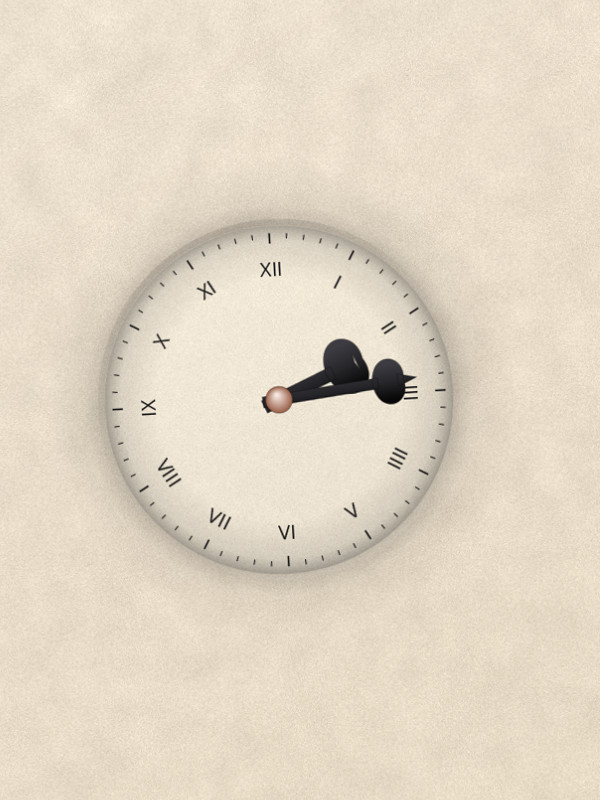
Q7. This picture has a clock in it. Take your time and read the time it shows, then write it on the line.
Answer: 2:14
